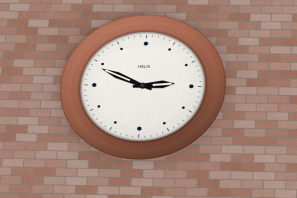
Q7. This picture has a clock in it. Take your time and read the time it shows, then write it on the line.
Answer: 2:49
